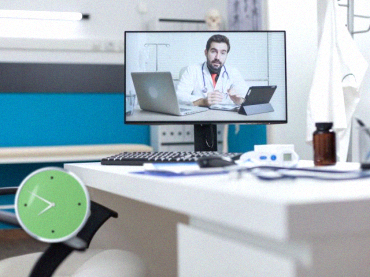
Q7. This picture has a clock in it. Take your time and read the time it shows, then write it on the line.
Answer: 7:50
